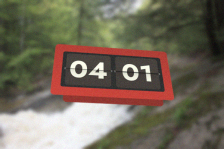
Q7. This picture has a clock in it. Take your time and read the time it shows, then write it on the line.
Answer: 4:01
